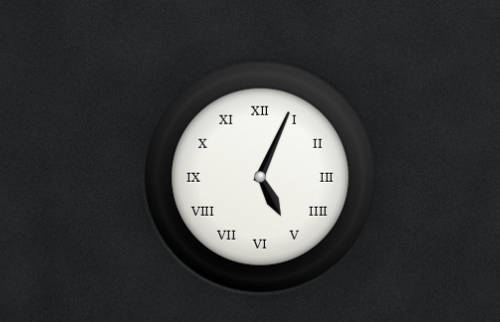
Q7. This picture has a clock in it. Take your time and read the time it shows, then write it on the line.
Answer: 5:04
